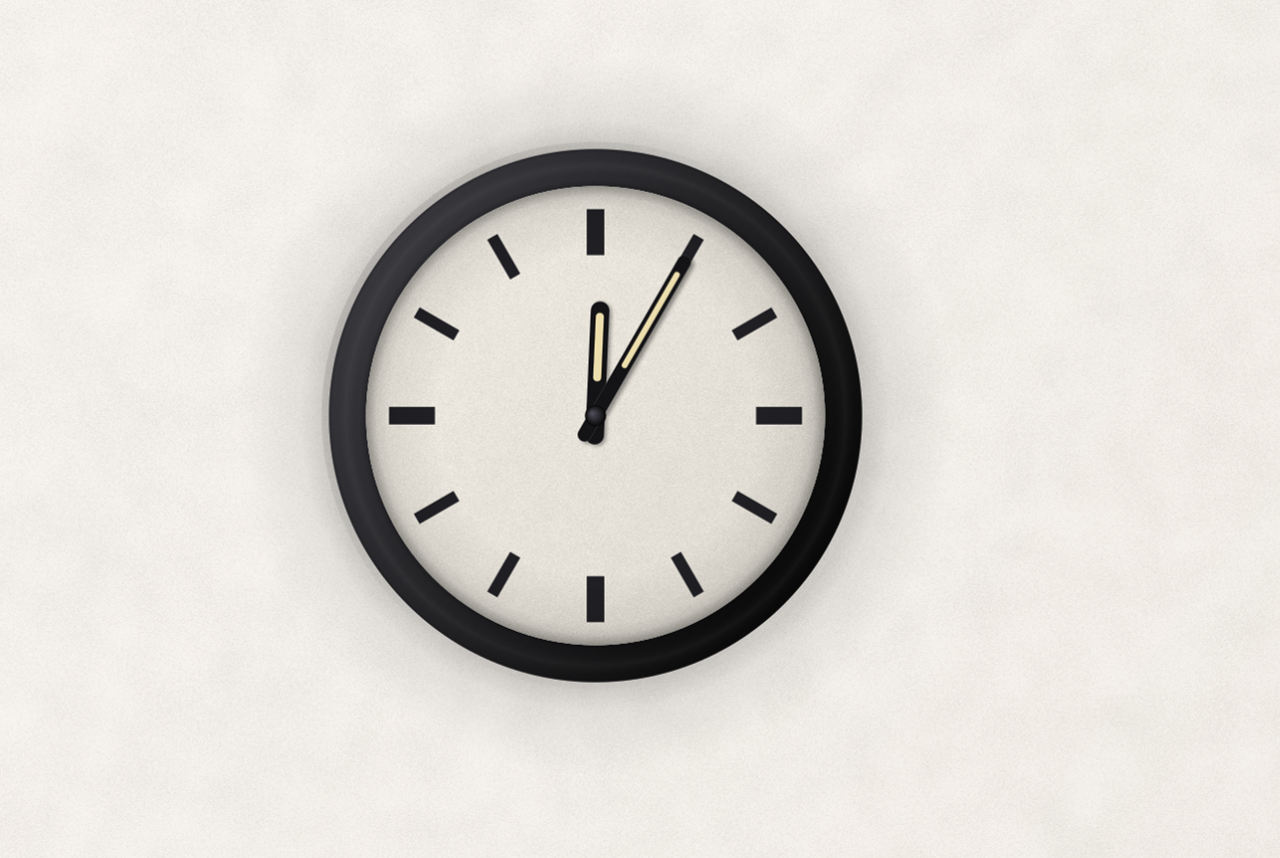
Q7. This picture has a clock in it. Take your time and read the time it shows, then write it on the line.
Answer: 12:05
